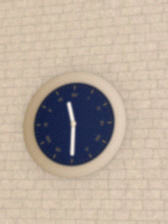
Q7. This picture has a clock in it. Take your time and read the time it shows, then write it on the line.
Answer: 11:30
